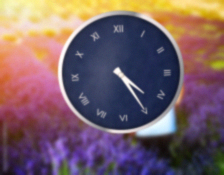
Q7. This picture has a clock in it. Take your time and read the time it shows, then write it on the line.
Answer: 4:25
